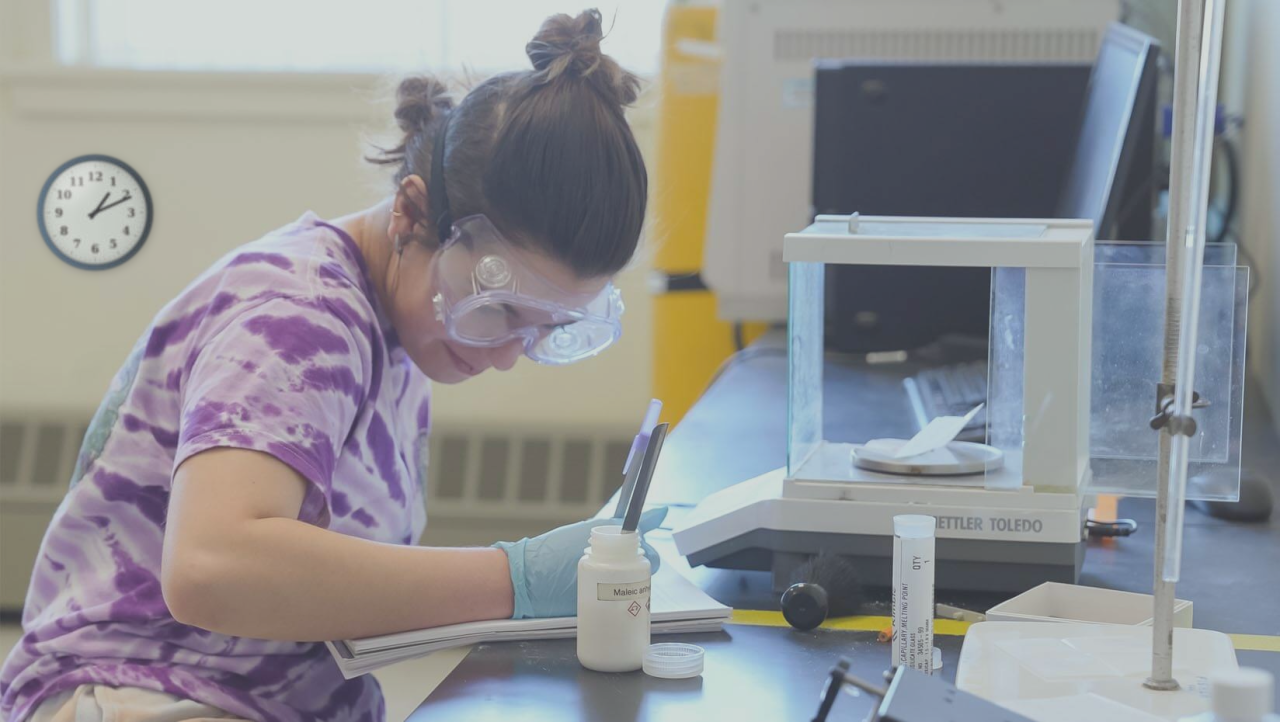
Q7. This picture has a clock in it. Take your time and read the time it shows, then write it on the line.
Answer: 1:11
